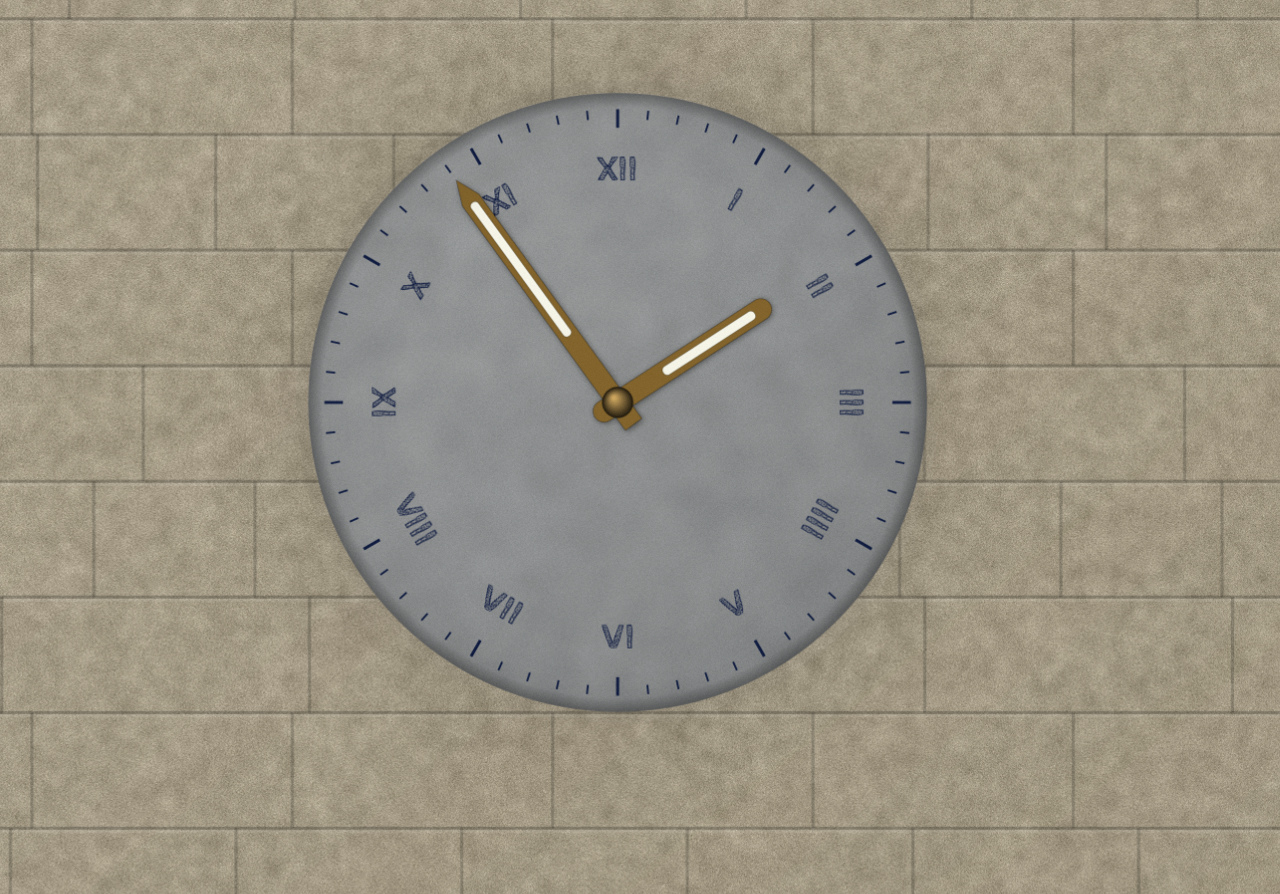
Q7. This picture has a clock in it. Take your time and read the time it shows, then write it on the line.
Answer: 1:54
